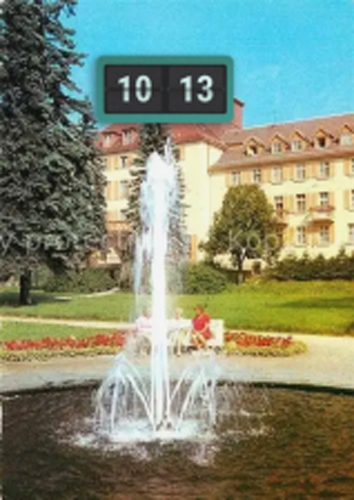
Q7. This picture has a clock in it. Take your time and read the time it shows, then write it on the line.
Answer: 10:13
